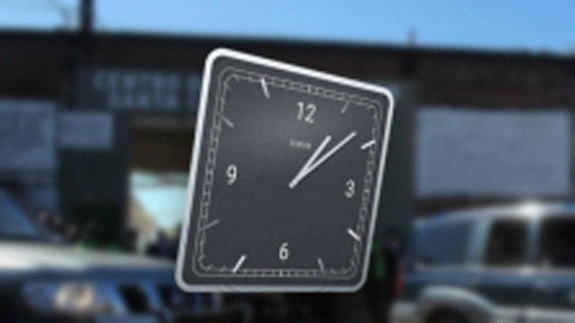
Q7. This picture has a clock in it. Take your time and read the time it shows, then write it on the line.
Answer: 1:08
